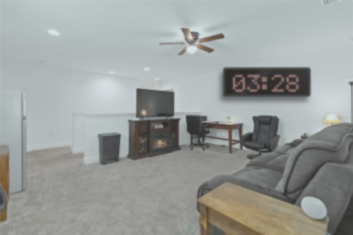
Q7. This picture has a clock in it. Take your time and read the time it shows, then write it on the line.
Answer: 3:28
